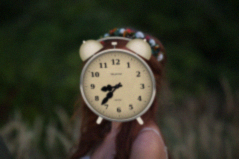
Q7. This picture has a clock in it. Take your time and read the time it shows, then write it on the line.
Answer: 8:37
